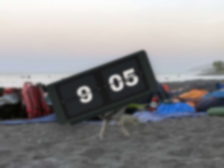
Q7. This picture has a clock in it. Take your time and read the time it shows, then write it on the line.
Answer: 9:05
